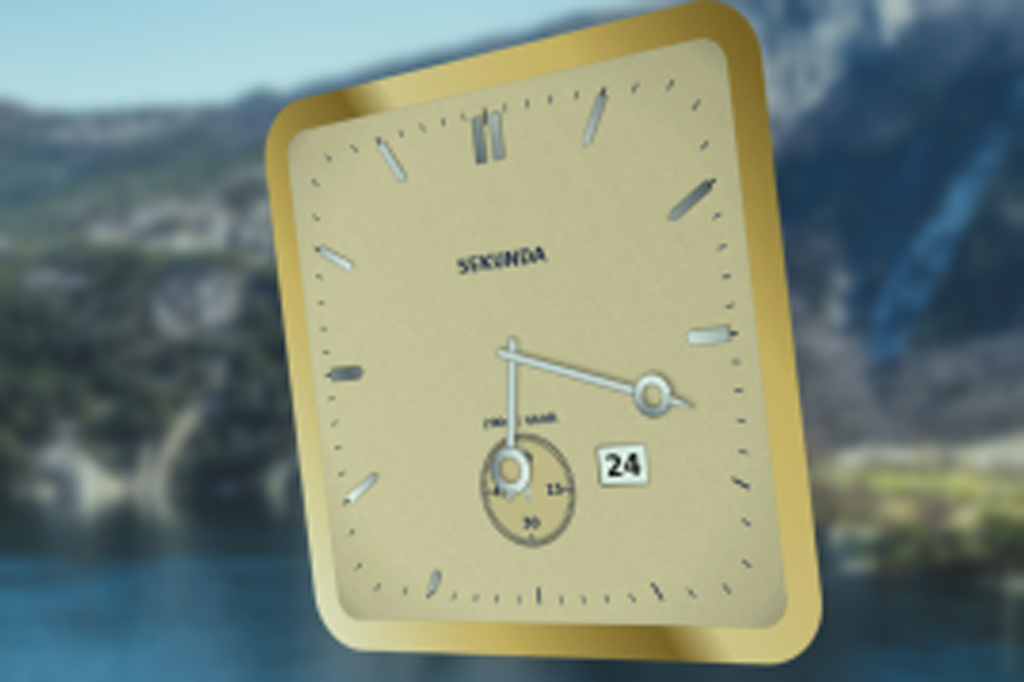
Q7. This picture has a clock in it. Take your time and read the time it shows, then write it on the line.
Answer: 6:18
